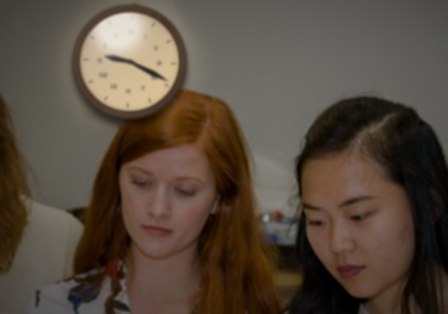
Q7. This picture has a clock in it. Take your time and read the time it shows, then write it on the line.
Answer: 9:19
